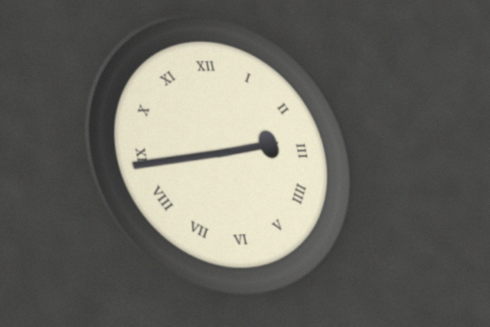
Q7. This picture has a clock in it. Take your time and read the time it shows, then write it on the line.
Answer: 2:44
